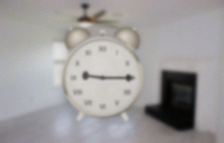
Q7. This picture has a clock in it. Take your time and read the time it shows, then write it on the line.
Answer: 9:15
